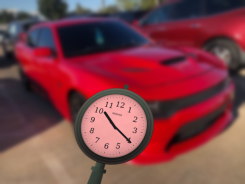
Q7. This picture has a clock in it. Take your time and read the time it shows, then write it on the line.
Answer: 10:20
